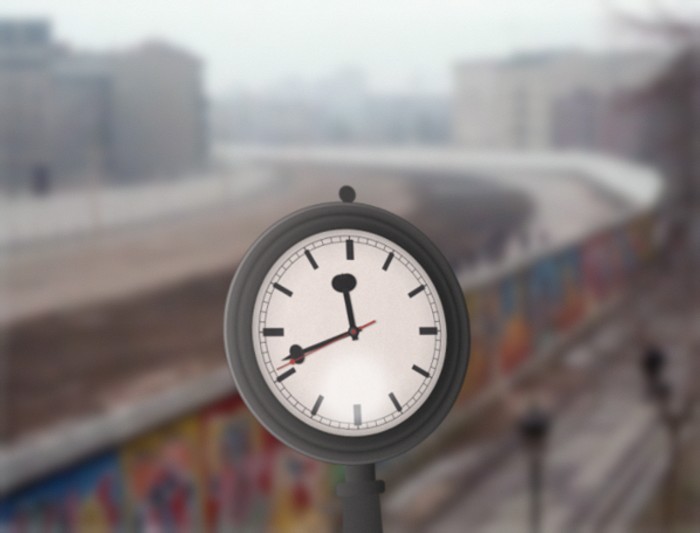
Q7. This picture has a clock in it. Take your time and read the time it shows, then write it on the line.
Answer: 11:41:41
